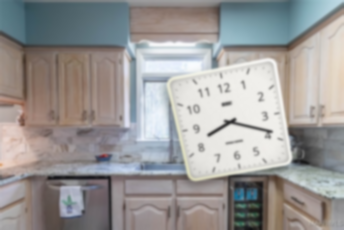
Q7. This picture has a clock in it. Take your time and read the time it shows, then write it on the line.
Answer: 8:19
